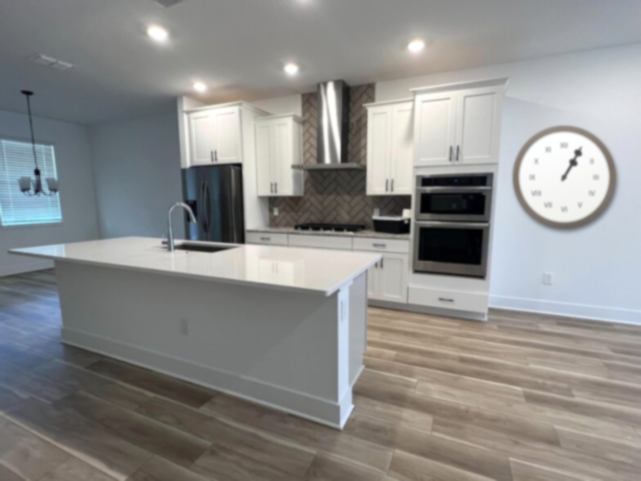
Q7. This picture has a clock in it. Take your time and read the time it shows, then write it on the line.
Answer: 1:05
